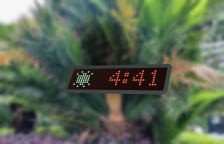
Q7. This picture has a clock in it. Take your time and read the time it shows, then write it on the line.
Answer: 4:41
